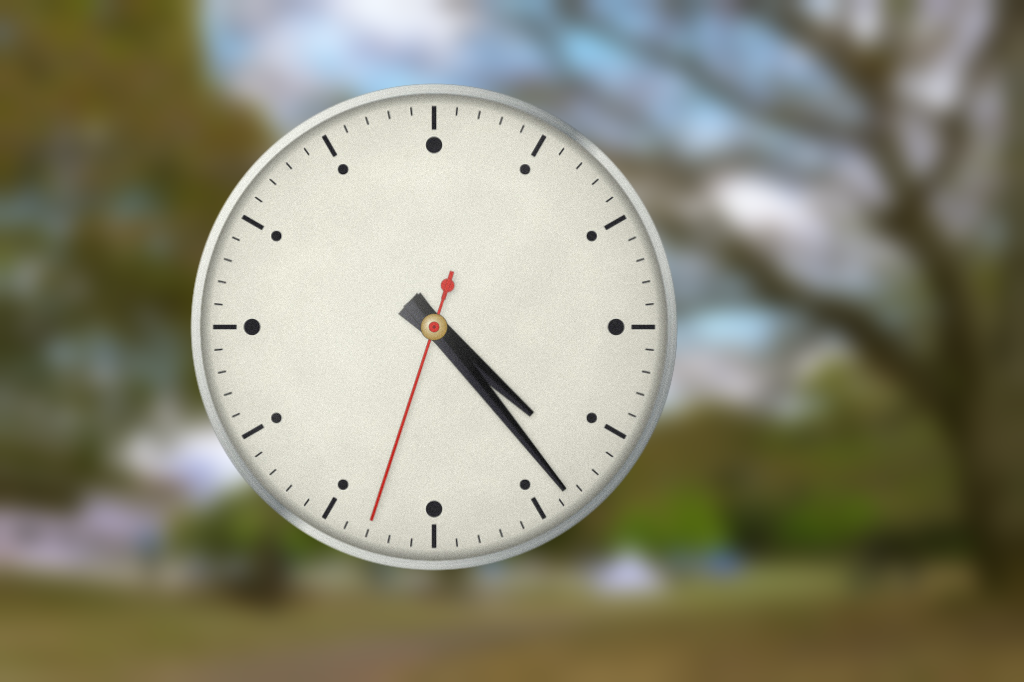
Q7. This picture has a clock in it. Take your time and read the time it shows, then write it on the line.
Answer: 4:23:33
